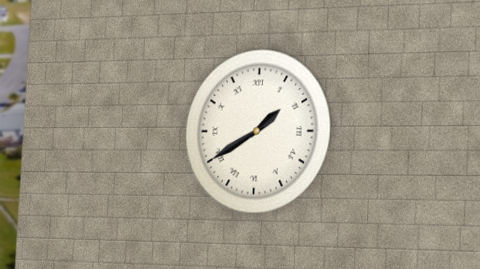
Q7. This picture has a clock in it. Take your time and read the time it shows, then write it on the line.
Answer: 1:40
